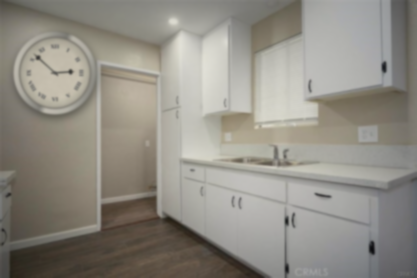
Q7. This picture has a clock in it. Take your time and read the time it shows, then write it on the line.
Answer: 2:52
